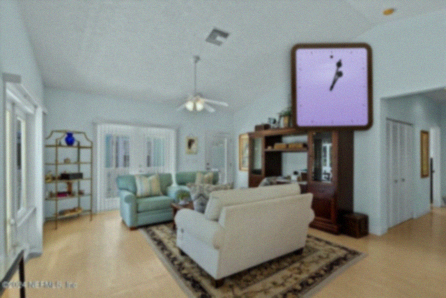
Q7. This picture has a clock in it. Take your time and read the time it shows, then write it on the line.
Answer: 1:03
